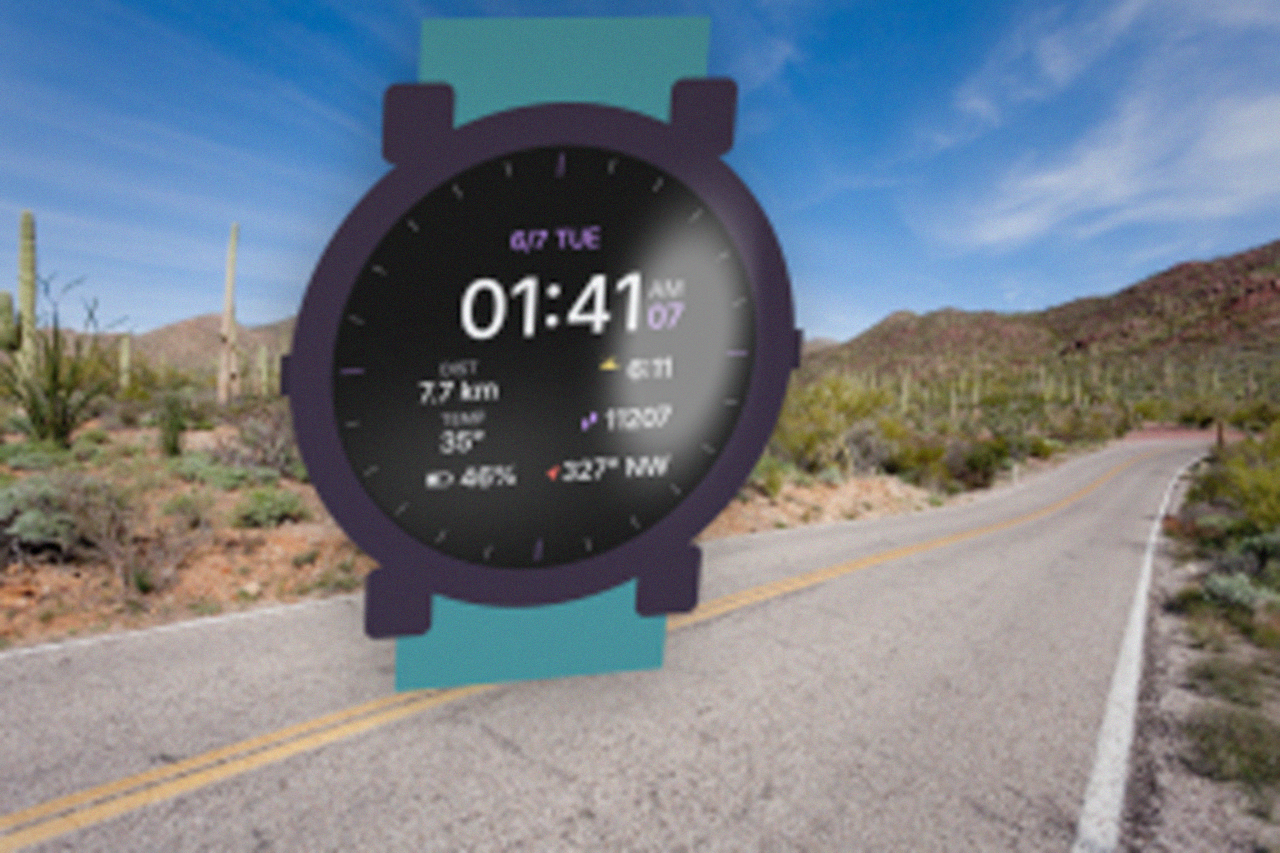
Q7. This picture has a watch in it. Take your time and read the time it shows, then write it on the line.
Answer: 1:41
